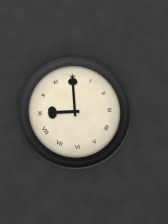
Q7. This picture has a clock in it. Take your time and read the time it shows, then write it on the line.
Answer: 9:00
